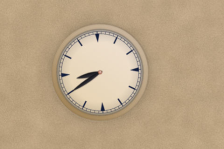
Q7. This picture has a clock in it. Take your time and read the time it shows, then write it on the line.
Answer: 8:40
